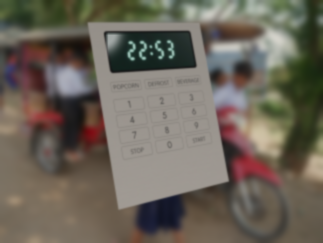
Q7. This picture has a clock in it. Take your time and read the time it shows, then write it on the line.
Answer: 22:53
